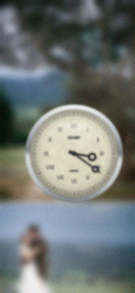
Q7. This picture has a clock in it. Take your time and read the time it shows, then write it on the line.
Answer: 3:21
